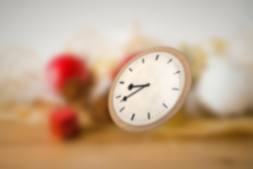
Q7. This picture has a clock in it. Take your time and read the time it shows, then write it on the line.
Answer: 8:38
